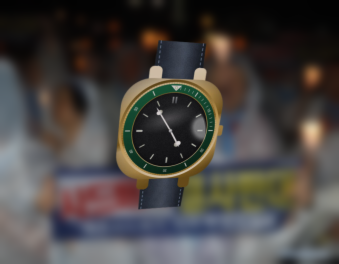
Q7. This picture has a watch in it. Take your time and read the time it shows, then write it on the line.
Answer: 4:54
